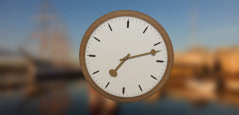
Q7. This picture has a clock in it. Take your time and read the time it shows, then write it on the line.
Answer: 7:12
